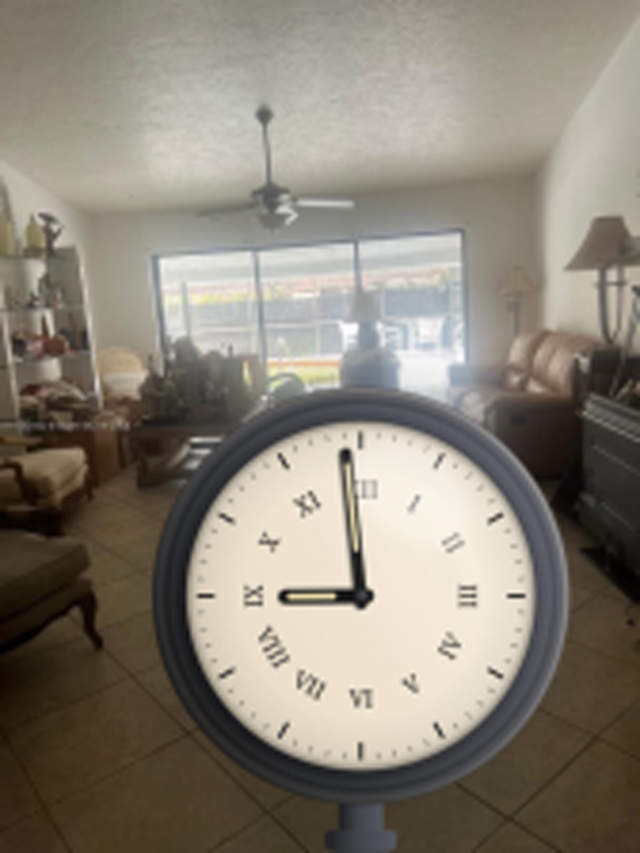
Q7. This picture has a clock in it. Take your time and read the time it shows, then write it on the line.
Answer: 8:59
